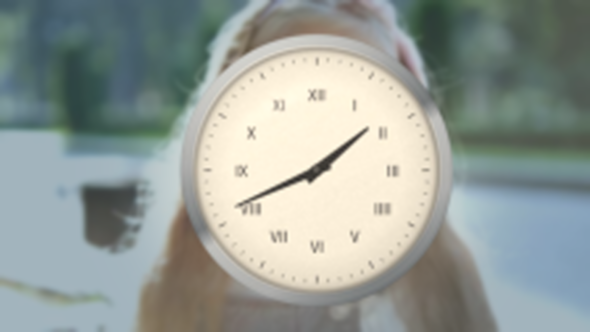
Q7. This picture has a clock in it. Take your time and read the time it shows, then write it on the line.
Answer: 1:41
